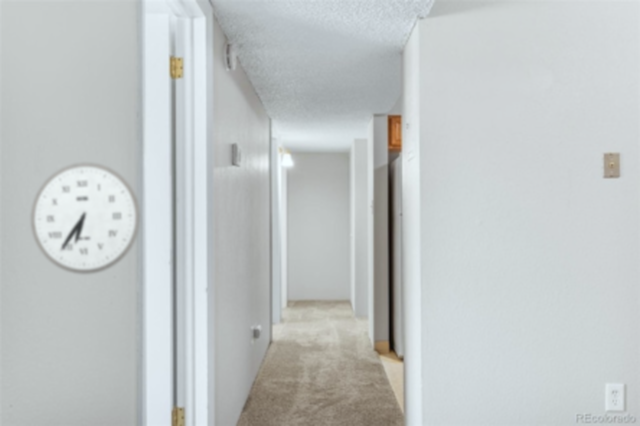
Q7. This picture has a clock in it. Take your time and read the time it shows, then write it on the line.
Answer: 6:36
